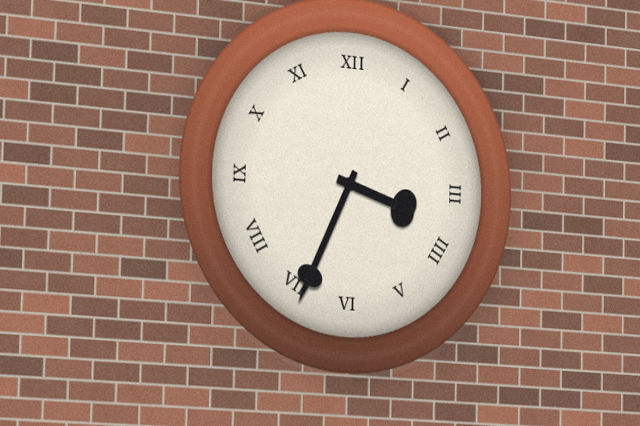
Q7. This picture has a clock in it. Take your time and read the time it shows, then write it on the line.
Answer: 3:34
